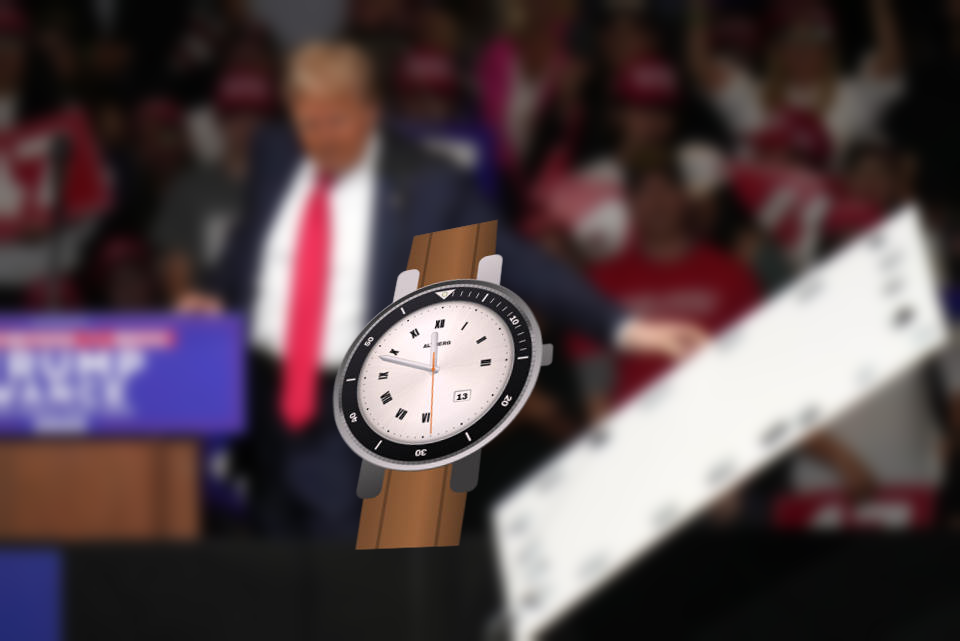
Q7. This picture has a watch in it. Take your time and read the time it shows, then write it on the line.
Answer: 11:48:29
